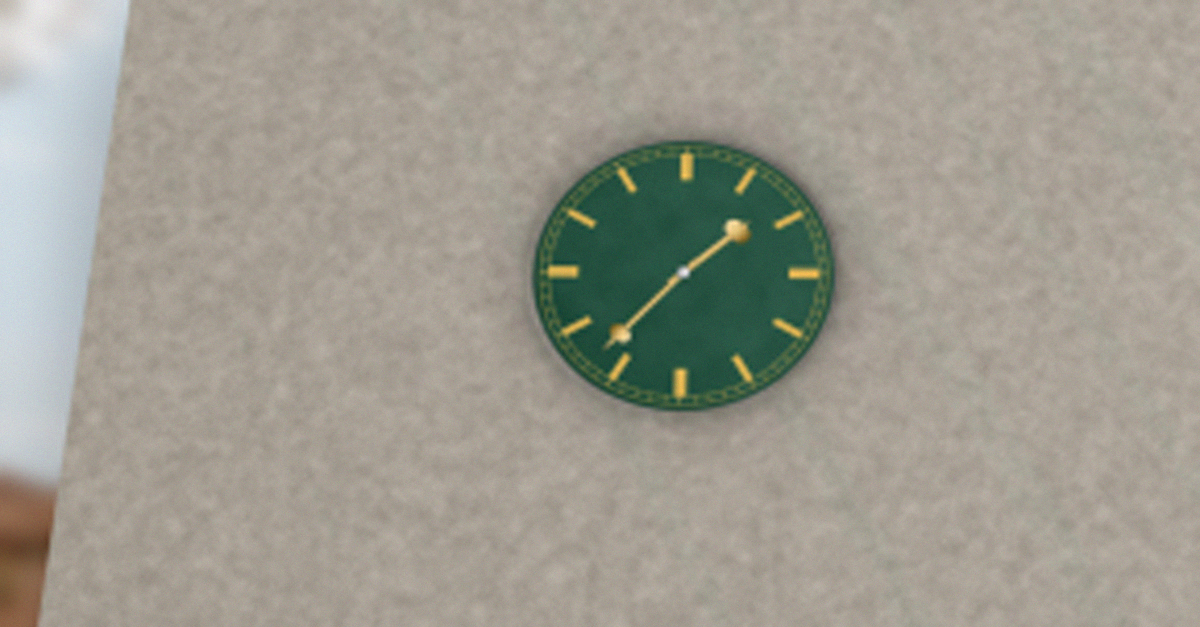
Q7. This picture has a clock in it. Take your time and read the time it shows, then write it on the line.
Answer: 1:37
